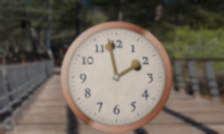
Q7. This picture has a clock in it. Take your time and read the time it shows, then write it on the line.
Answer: 1:58
